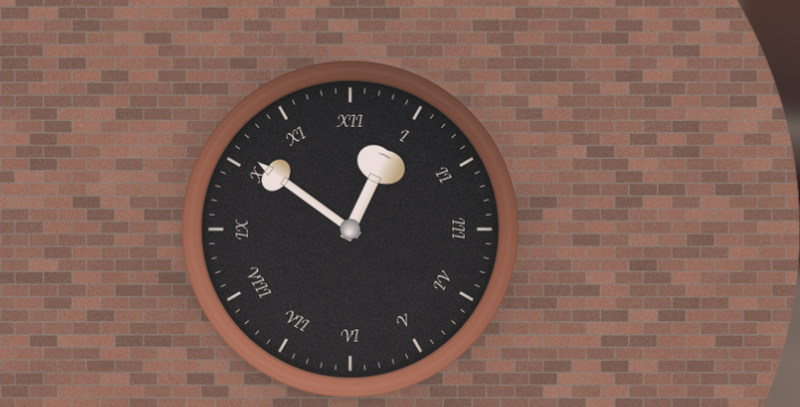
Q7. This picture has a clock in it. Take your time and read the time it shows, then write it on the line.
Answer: 12:51
